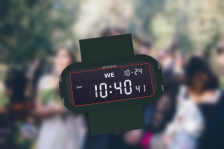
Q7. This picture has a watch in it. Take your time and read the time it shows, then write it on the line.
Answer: 10:40:41
